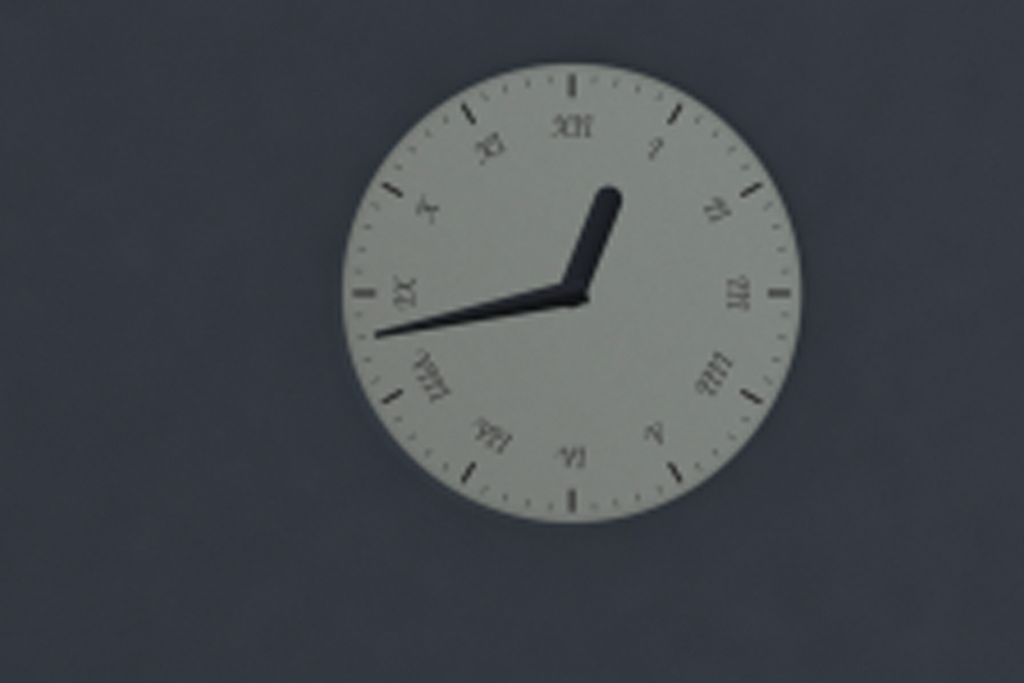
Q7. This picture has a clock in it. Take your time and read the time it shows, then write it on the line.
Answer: 12:43
